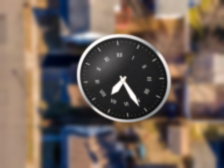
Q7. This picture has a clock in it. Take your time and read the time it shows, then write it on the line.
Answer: 7:26
